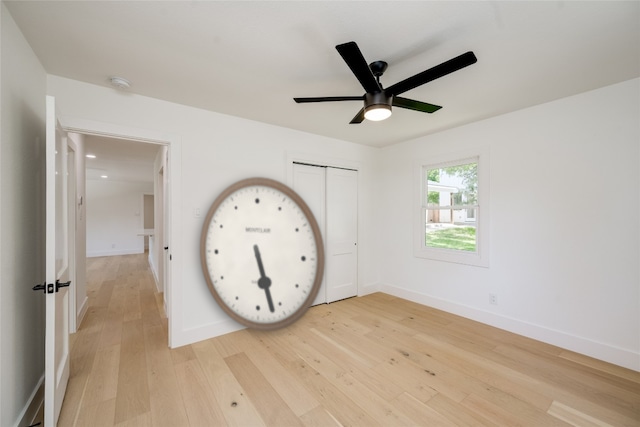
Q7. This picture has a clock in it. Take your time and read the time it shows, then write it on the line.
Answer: 5:27
